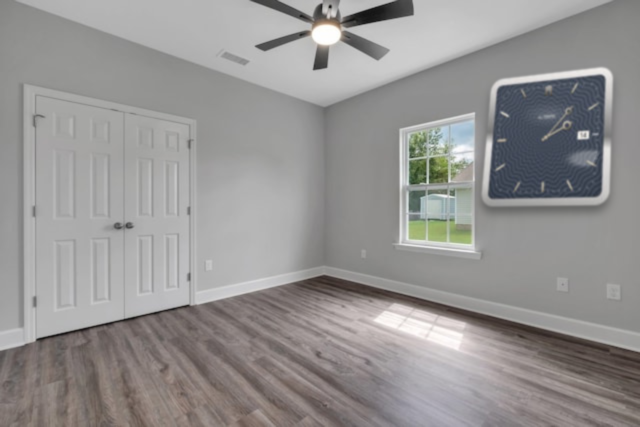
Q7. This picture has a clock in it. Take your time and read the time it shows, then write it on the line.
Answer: 2:07
